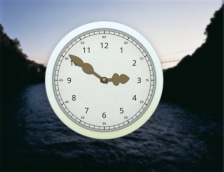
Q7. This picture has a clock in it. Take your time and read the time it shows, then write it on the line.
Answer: 2:51
